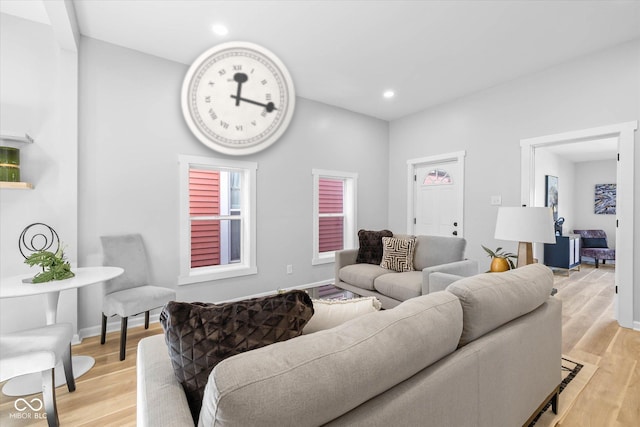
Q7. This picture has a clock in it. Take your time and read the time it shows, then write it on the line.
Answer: 12:18
